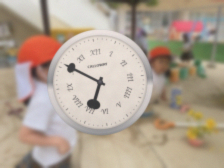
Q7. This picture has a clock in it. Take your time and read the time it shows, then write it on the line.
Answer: 6:51
